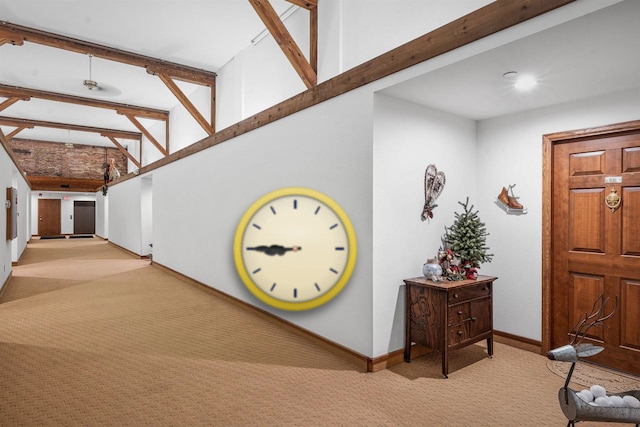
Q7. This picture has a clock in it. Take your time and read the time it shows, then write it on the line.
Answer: 8:45
